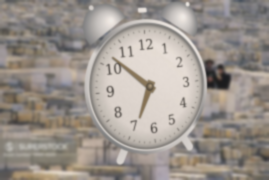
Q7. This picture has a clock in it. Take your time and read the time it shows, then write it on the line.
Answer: 6:52
